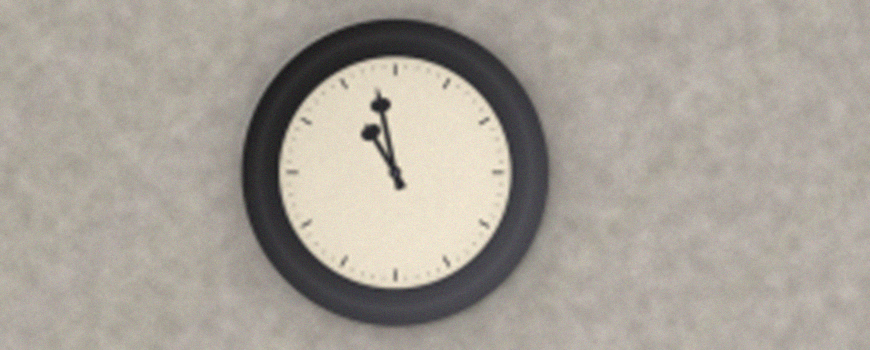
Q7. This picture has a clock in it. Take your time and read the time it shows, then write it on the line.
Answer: 10:58
